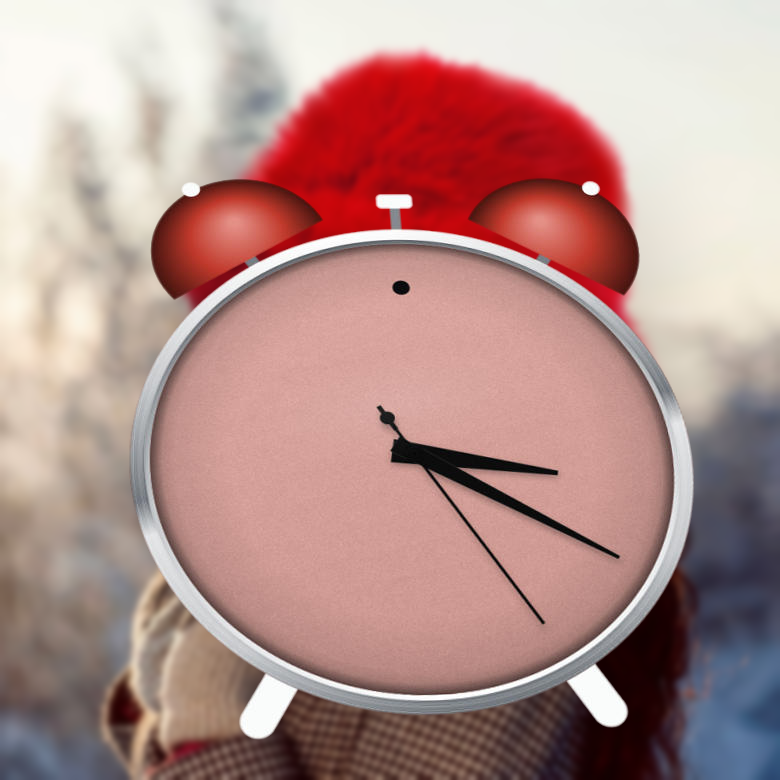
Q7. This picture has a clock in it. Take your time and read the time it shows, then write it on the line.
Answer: 3:20:25
